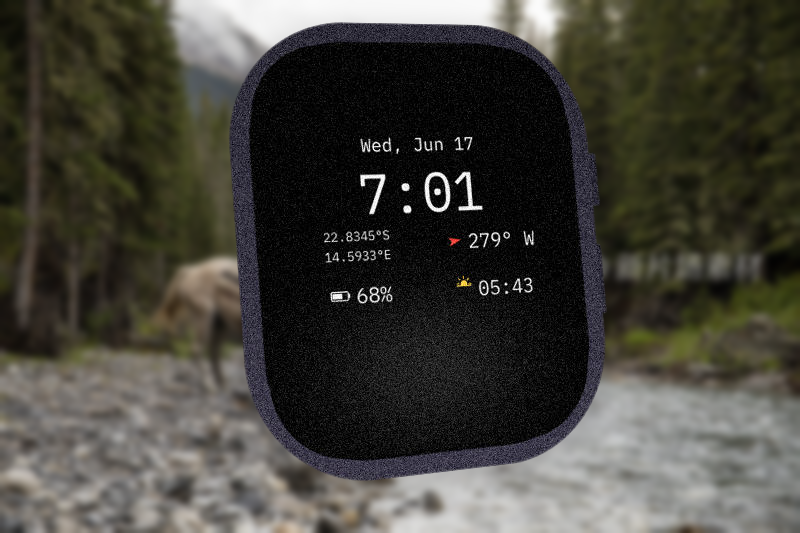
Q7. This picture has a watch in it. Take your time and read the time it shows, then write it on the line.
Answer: 7:01
